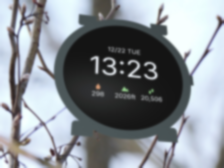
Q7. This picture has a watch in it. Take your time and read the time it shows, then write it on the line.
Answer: 13:23
